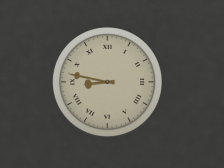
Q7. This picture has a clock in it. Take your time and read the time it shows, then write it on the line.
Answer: 8:47
